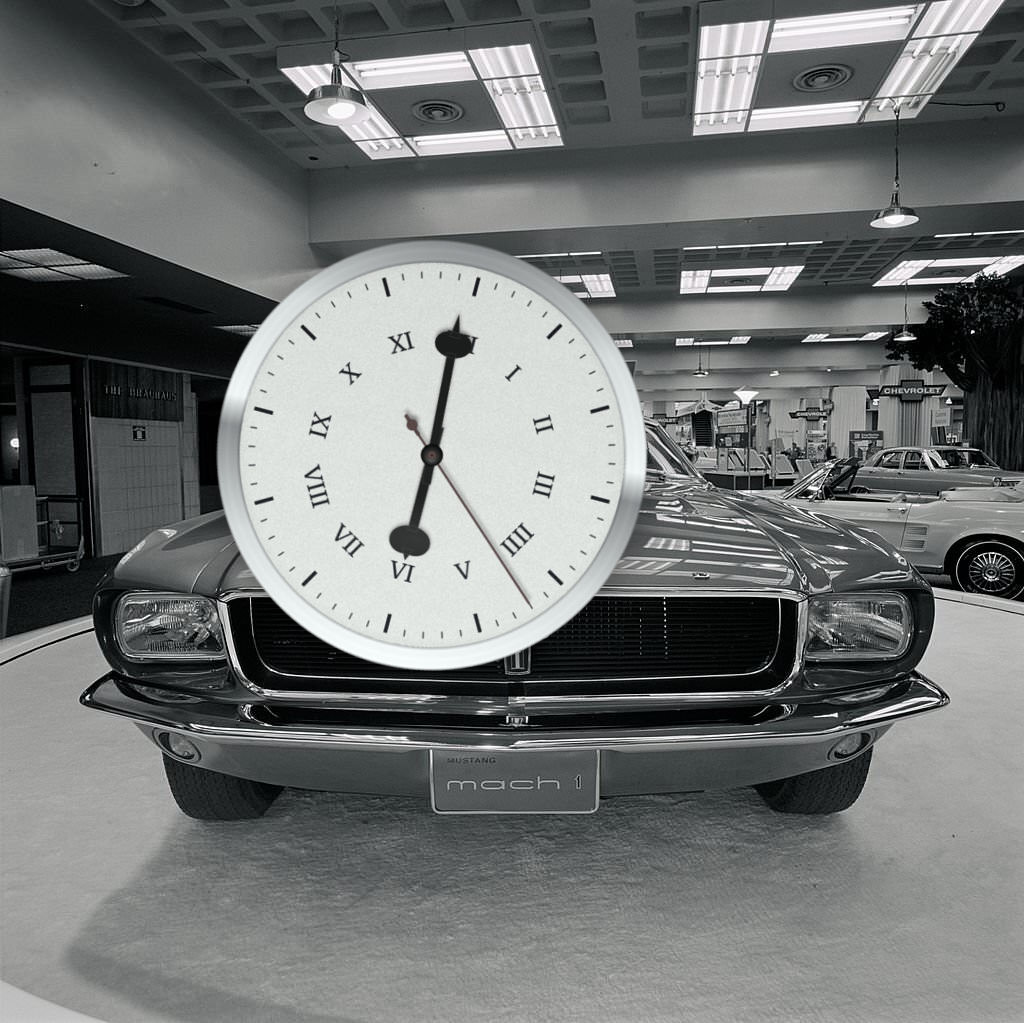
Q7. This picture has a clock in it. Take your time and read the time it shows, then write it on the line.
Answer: 5:59:22
